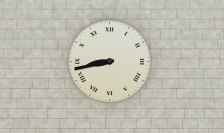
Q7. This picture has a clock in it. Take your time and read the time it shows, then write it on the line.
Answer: 8:43
